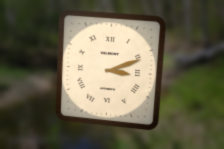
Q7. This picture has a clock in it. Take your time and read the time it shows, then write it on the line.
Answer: 3:11
